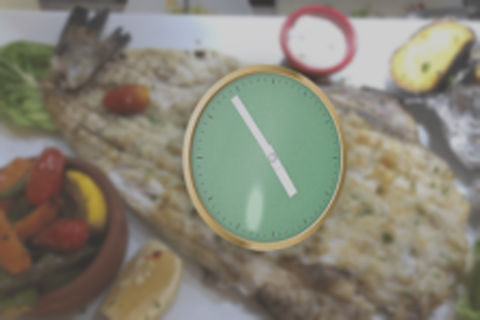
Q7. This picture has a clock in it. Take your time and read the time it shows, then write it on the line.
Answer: 4:54
